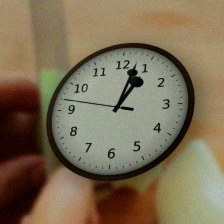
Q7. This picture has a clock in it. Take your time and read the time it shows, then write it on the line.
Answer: 1:02:47
